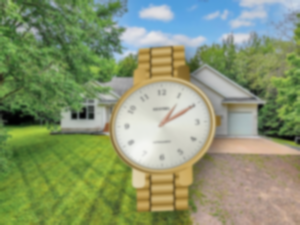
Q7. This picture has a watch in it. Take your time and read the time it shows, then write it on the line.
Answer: 1:10
